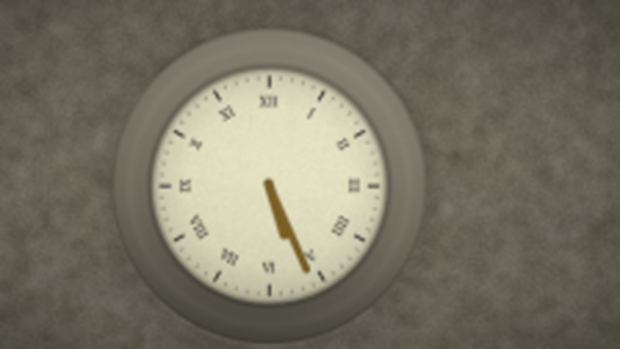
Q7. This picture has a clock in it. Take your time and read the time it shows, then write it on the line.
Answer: 5:26
